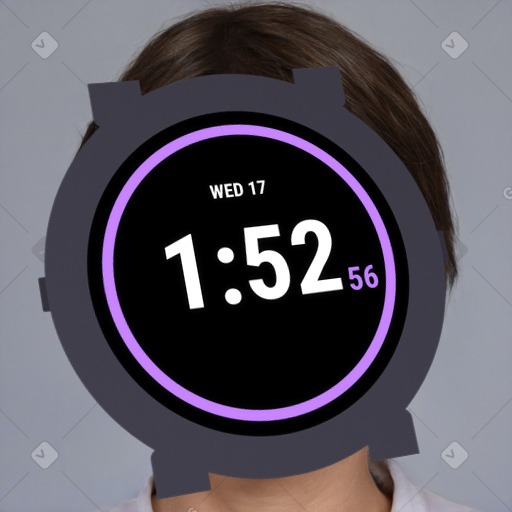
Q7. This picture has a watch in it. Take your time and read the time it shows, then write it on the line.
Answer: 1:52:56
